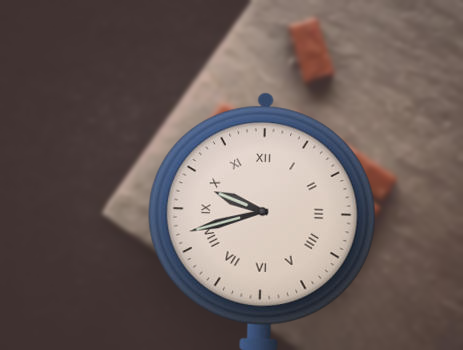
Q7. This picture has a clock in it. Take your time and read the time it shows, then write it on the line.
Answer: 9:42
